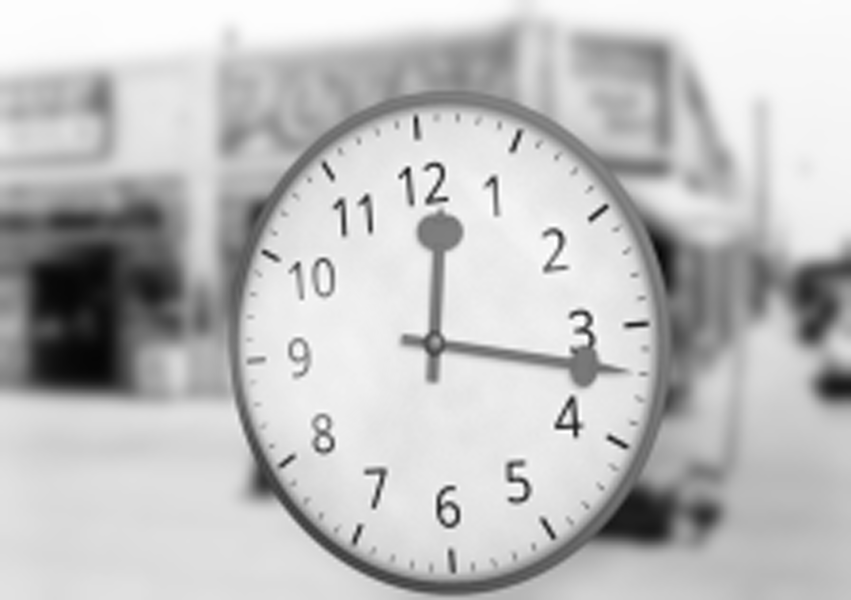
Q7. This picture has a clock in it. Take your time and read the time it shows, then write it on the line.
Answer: 12:17
